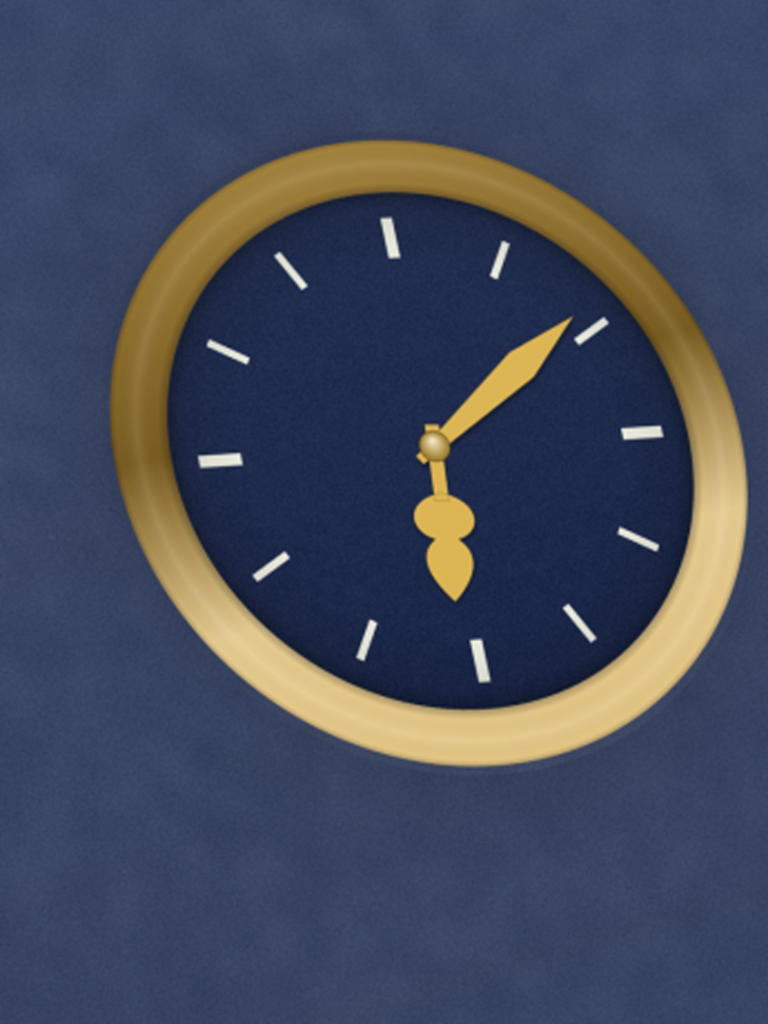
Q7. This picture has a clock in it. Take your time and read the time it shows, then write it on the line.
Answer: 6:09
